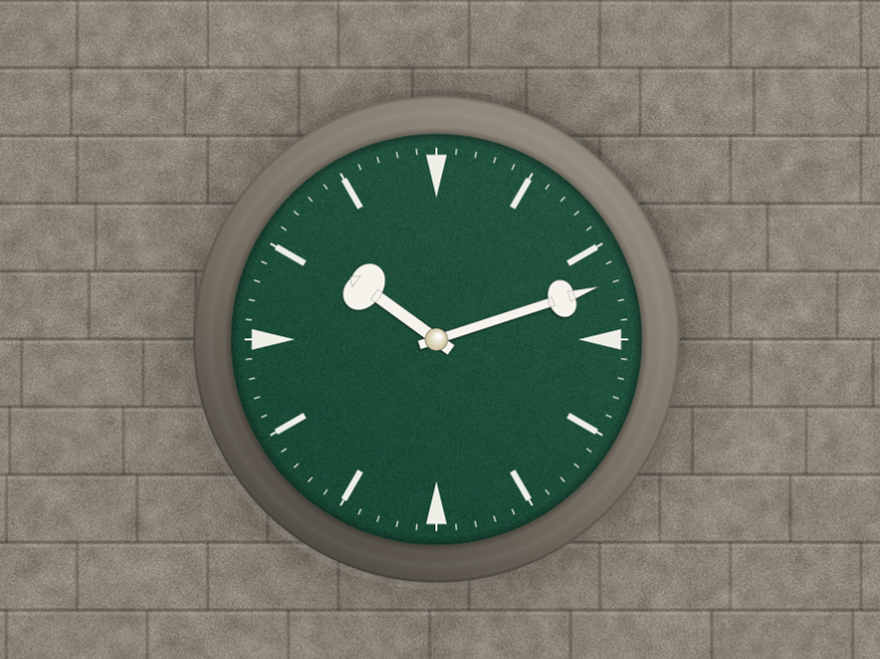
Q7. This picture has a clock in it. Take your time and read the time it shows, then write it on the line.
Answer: 10:12
